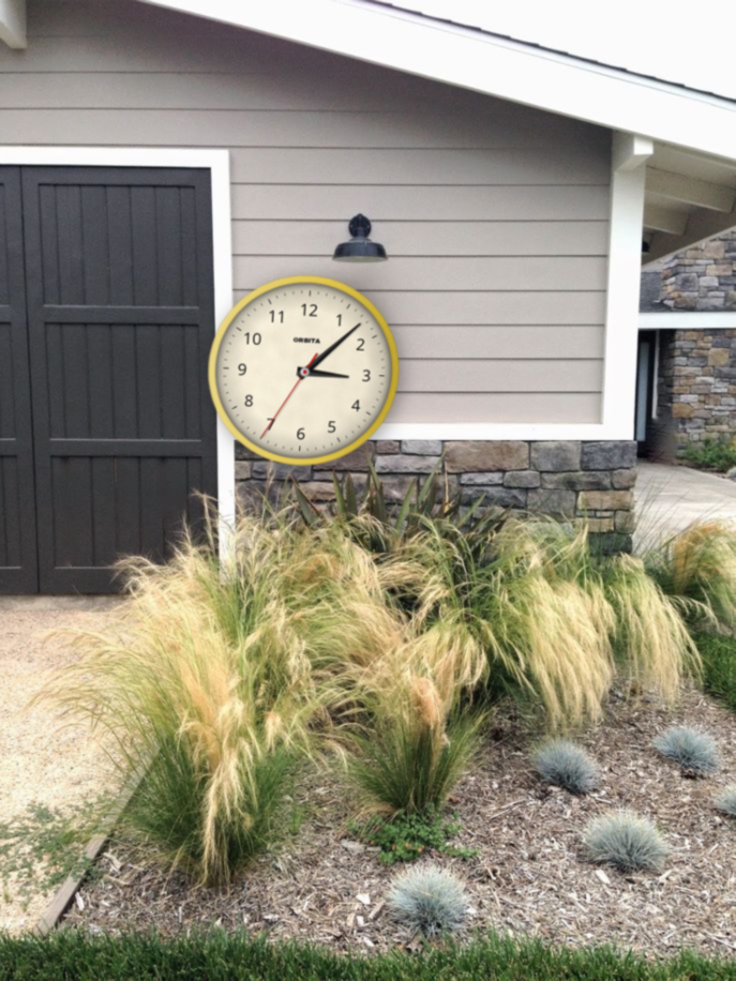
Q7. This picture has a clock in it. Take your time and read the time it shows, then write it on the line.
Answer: 3:07:35
